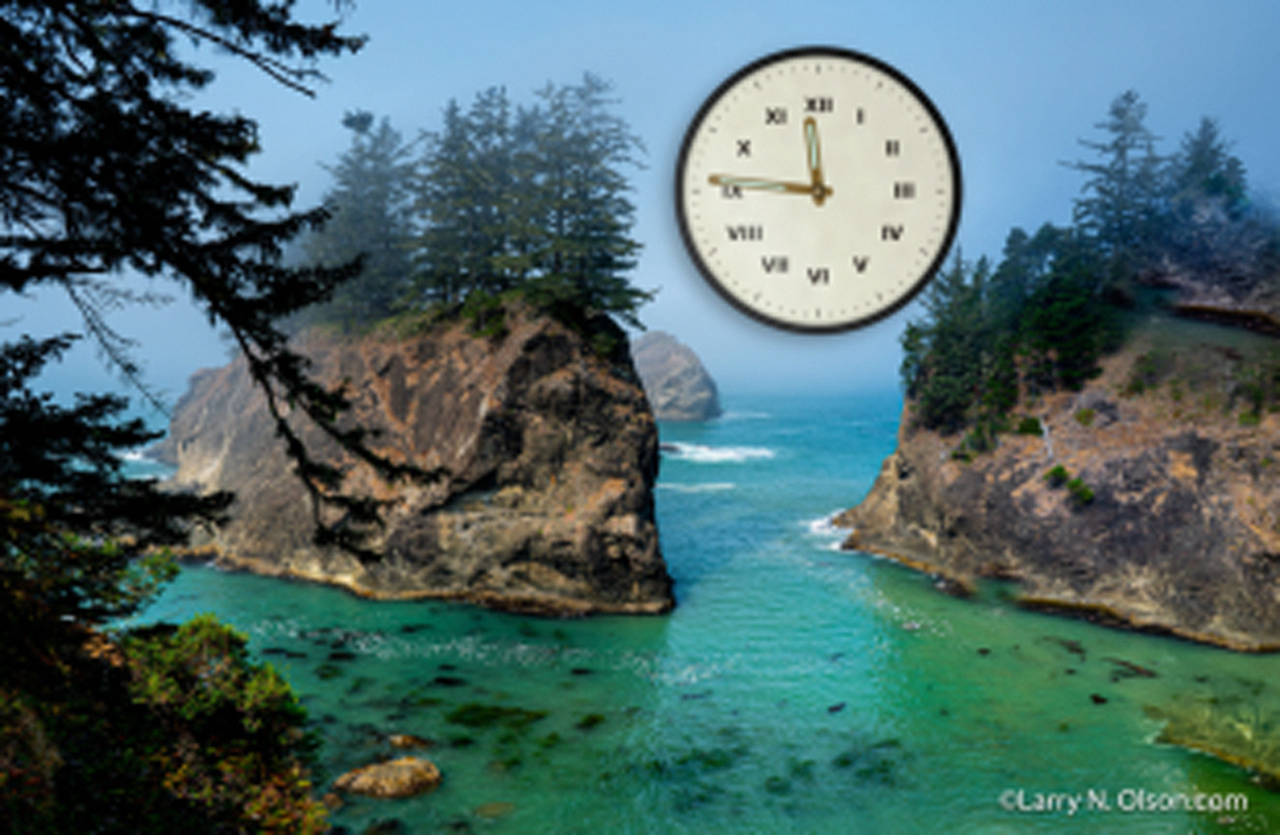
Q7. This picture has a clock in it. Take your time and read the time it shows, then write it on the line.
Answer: 11:46
